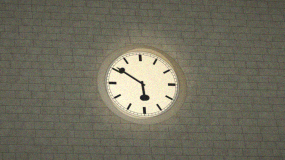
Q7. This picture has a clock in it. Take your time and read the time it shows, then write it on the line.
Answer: 5:51
